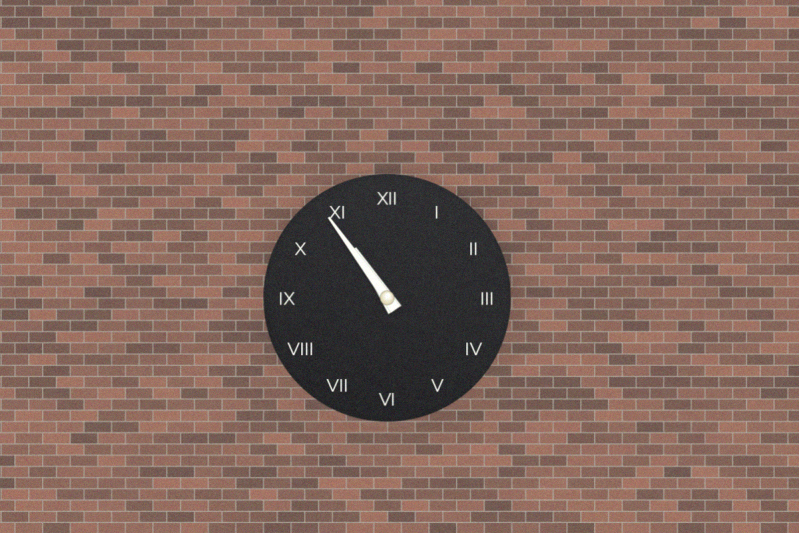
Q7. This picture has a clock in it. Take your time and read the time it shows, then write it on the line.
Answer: 10:54
